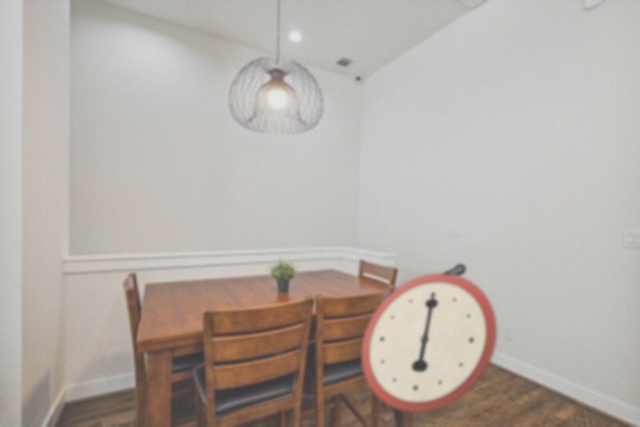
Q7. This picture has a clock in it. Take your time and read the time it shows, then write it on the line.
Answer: 6:00
